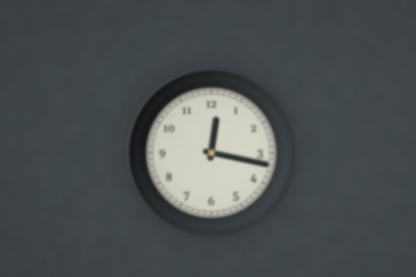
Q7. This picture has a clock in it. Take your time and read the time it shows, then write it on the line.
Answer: 12:17
